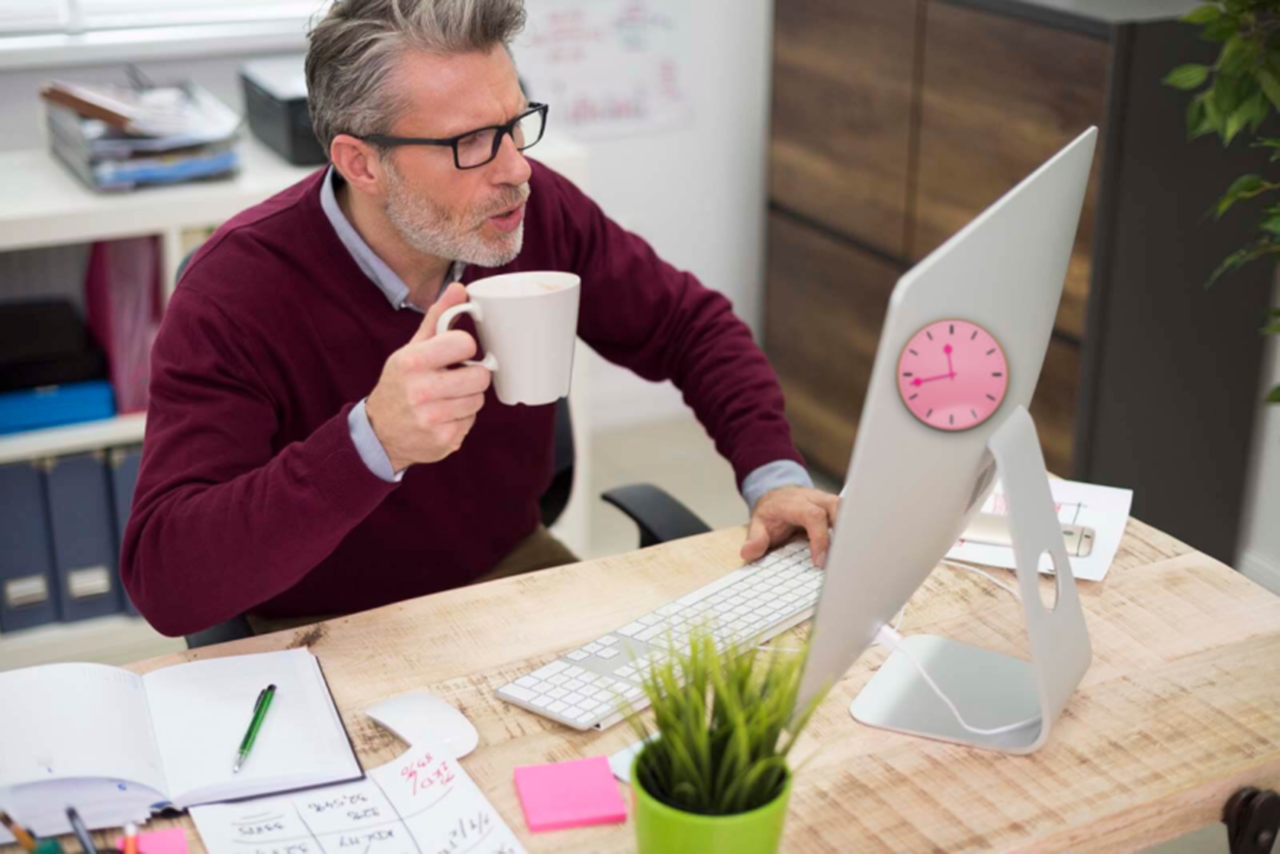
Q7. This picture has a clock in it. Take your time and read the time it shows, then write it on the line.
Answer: 11:43
